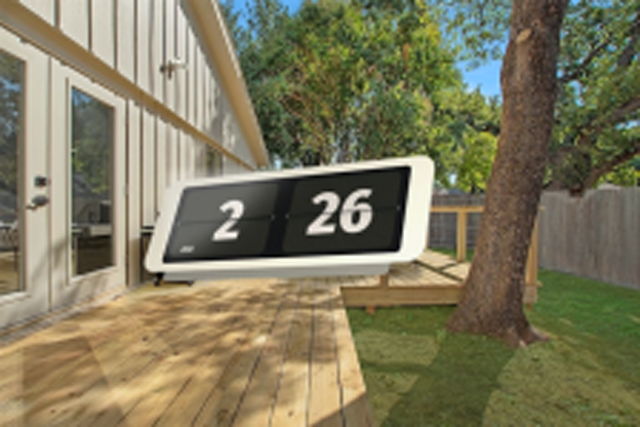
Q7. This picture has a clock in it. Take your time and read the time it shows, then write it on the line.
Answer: 2:26
